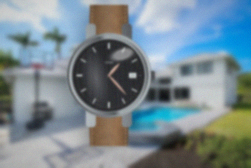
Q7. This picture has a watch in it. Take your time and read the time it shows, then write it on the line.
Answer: 1:23
